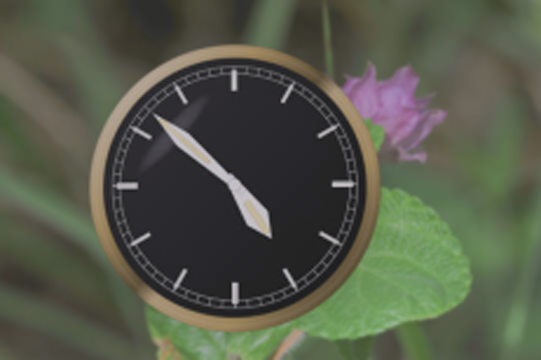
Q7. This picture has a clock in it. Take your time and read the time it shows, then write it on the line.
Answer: 4:52
